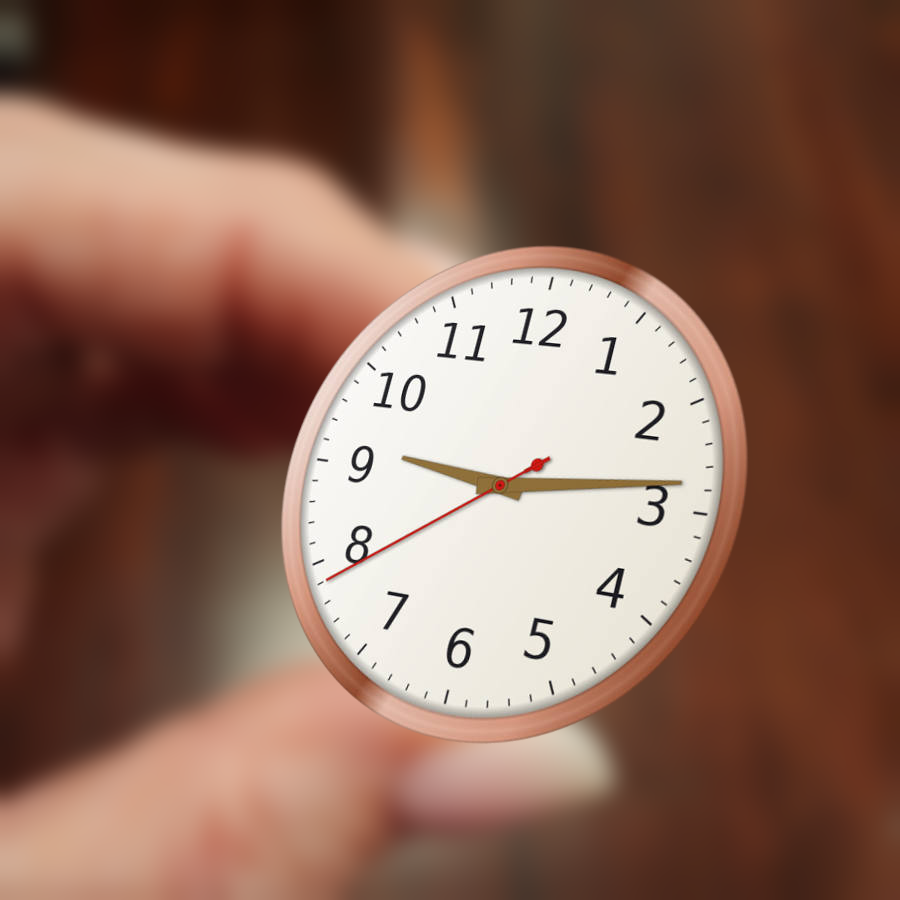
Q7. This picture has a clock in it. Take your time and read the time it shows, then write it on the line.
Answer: 9:13:39
